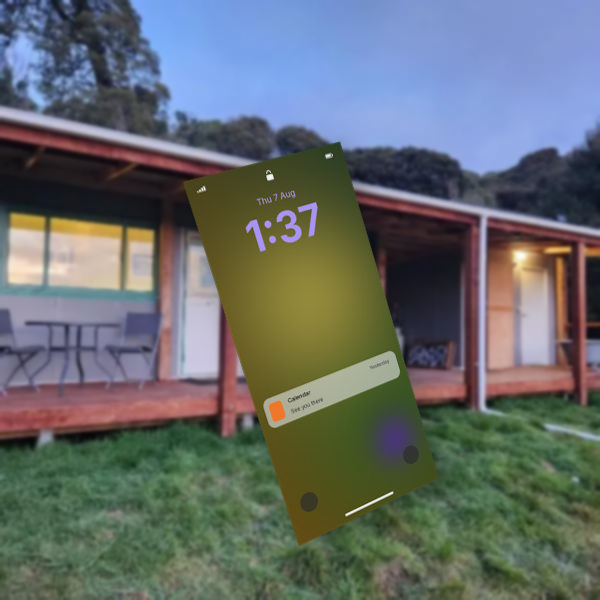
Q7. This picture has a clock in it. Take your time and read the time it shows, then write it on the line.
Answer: 1:37
